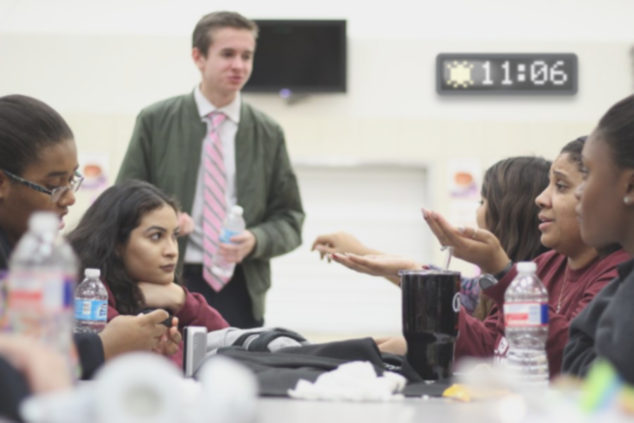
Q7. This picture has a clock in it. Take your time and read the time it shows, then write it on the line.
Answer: 11:06
